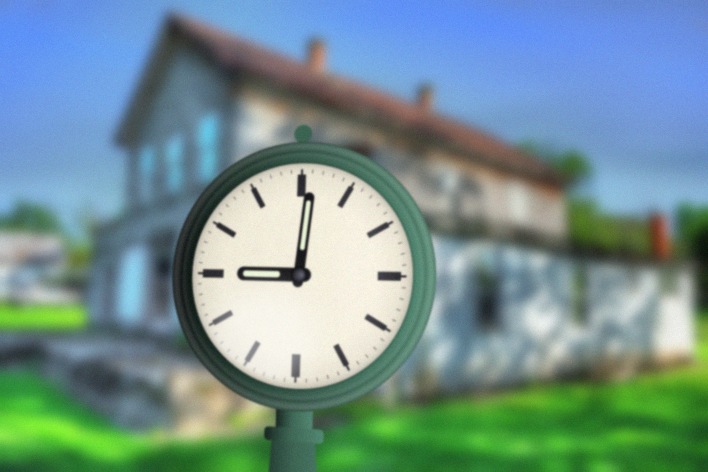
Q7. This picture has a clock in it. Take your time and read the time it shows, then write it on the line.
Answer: 9:01
